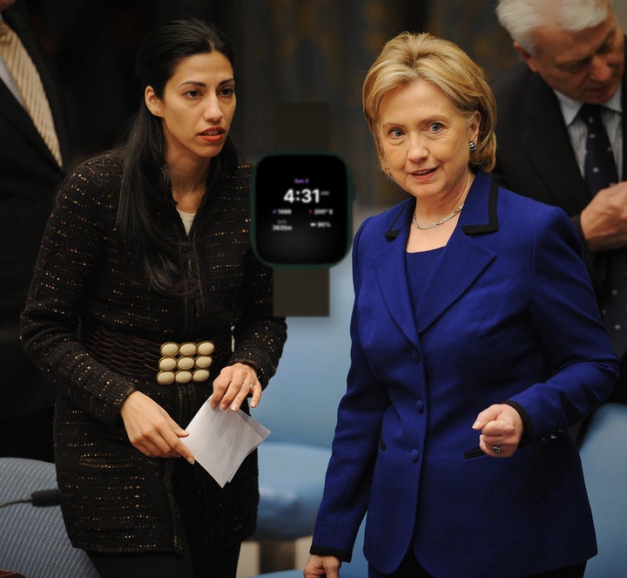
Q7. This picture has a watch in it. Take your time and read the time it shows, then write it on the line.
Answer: 4:31
